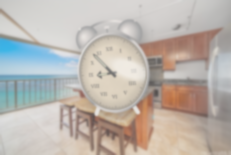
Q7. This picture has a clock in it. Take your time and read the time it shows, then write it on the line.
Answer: 8:53
